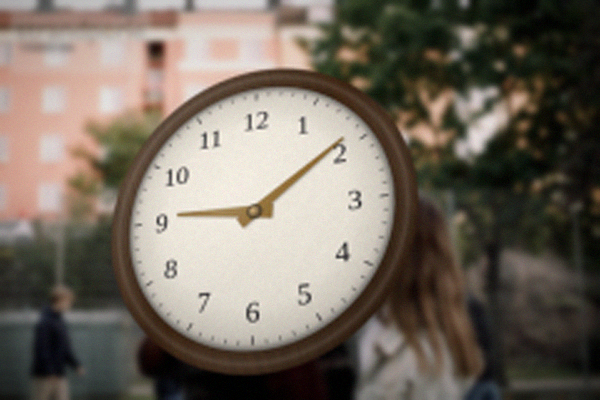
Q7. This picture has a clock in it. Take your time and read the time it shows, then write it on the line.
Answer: 9:09
